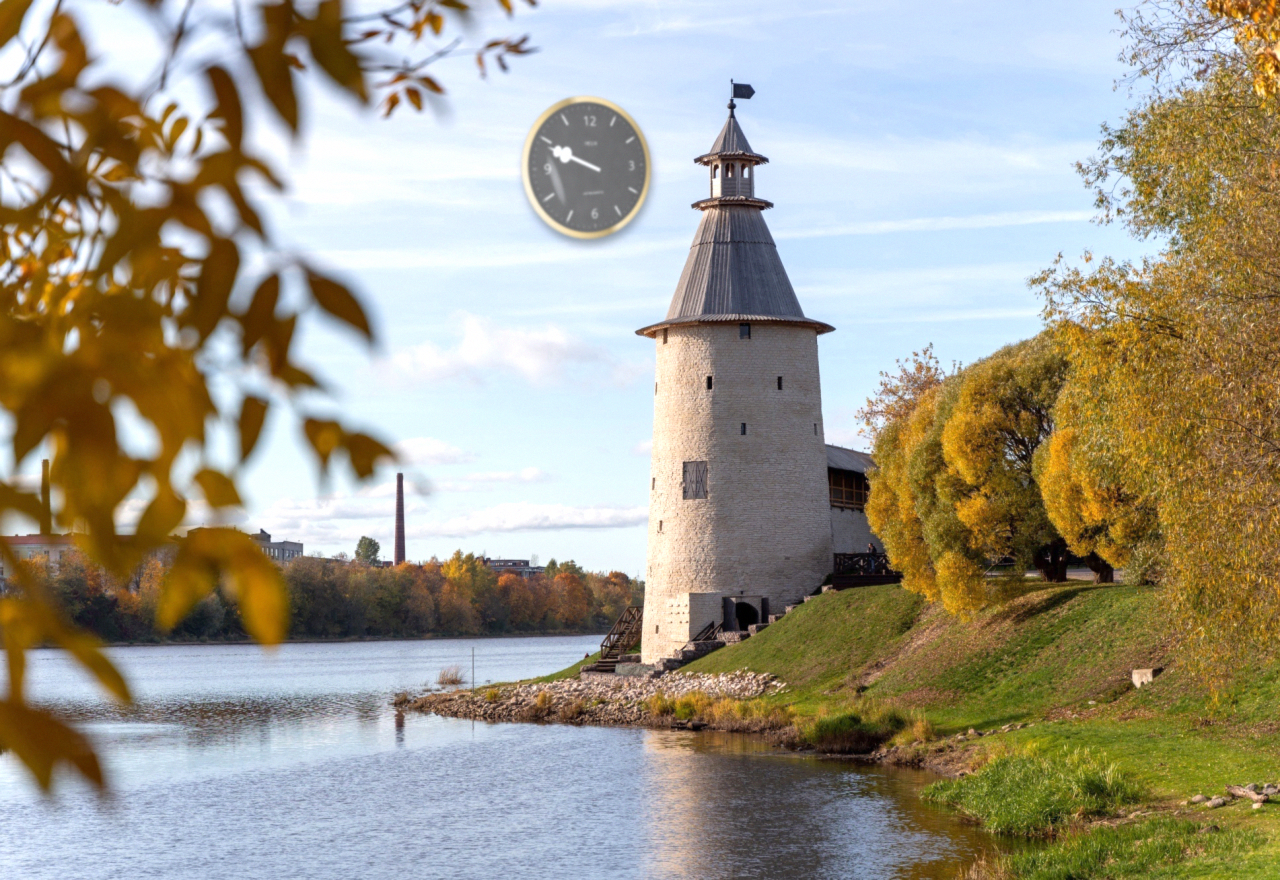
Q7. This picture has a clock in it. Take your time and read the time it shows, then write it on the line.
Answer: 9:49
